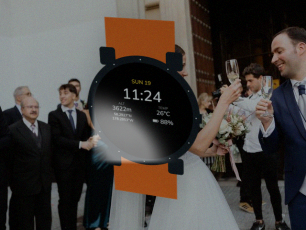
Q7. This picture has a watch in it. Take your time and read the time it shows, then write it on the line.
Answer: 11:24
